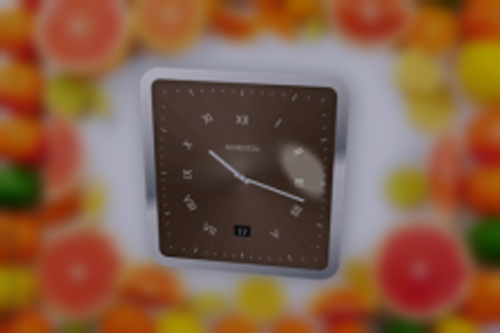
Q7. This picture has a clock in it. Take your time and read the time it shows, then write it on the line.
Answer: 10:18
